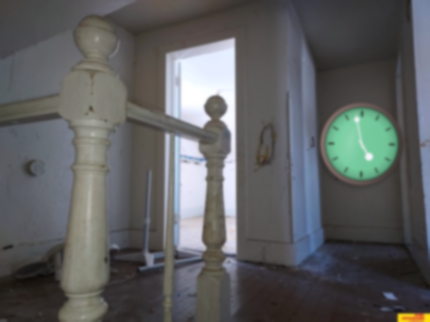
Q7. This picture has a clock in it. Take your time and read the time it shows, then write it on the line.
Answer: 4:58
